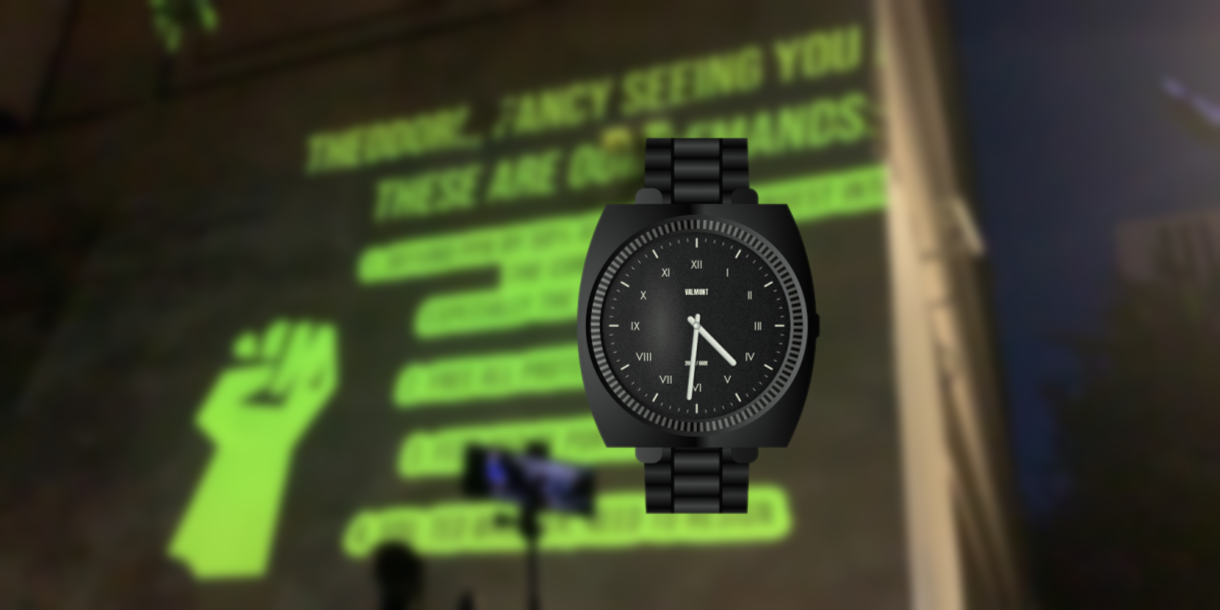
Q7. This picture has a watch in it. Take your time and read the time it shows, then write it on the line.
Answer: 4:31
